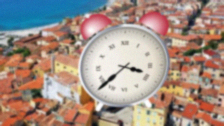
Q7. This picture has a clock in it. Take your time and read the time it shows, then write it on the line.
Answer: 3:38
